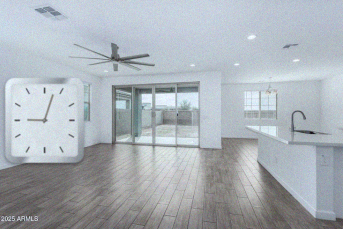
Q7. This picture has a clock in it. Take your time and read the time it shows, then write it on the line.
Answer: 9:03
